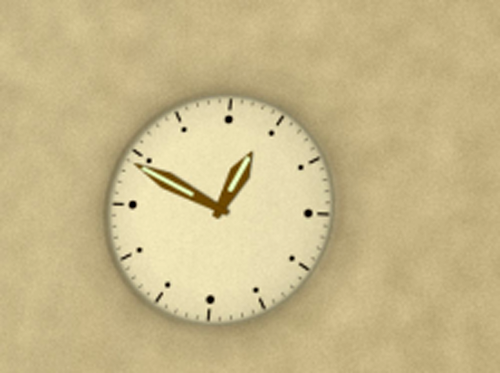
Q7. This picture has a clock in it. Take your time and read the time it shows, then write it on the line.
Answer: 12:49
